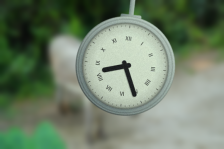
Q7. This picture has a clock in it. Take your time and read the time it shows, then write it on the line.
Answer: 8:26
